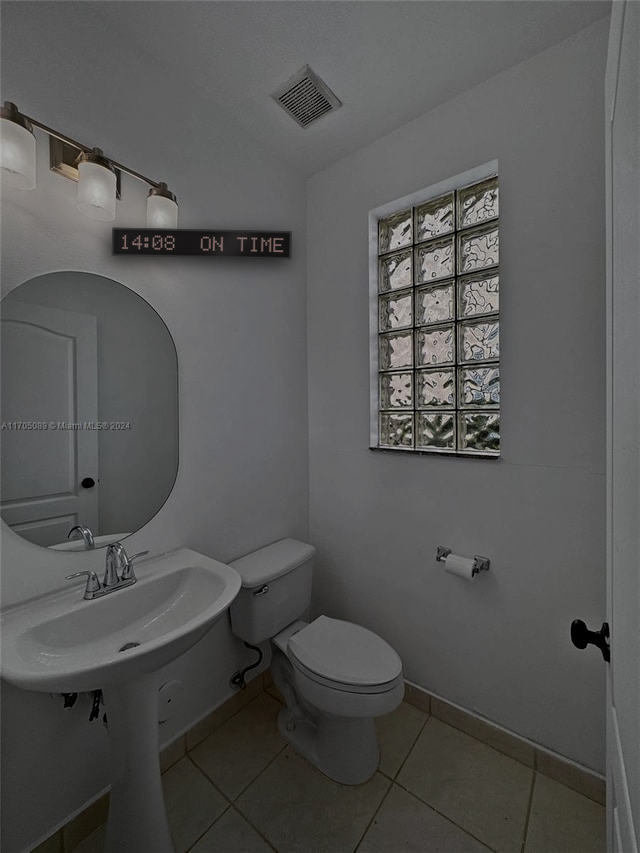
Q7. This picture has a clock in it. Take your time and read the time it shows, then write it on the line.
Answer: 14:08
